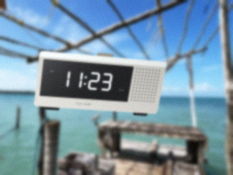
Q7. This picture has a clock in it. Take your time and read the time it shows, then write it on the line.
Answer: 11:23
